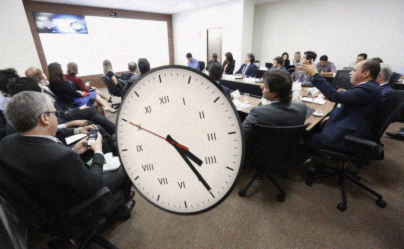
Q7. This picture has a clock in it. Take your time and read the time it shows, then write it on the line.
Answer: 4:24:50
